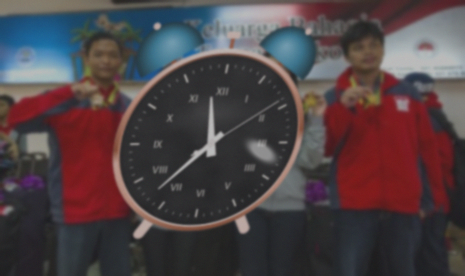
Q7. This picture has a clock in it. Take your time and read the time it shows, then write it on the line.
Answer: 11:37:09
